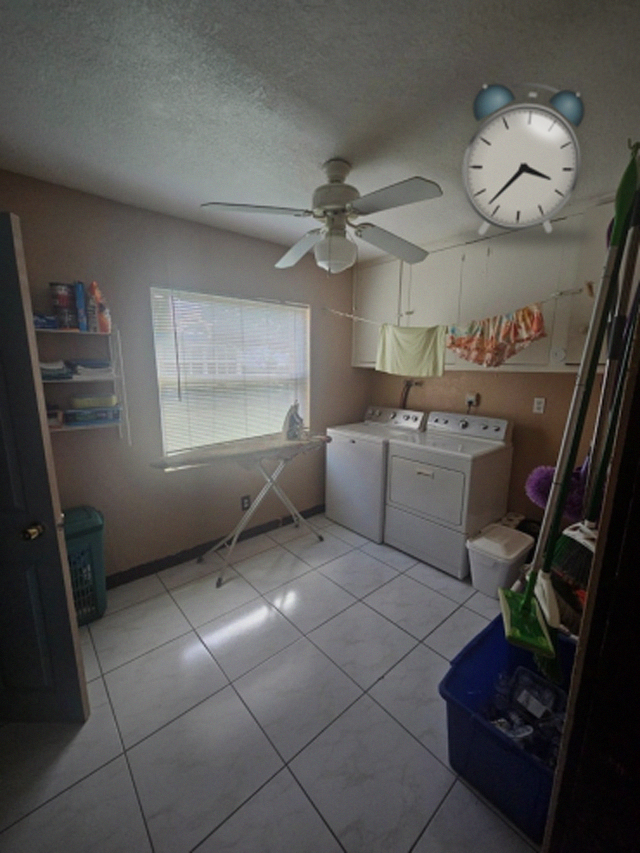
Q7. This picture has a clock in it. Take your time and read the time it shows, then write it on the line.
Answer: 3:37
